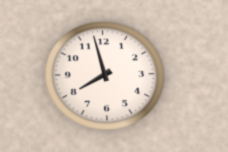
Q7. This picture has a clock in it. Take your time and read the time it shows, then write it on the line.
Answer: 7:58
